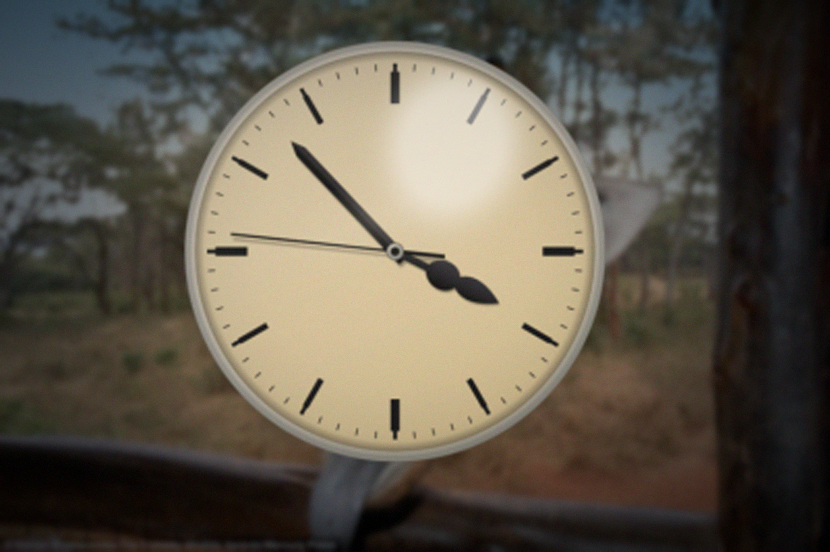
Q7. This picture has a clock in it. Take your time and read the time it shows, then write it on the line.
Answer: 3:52:46
